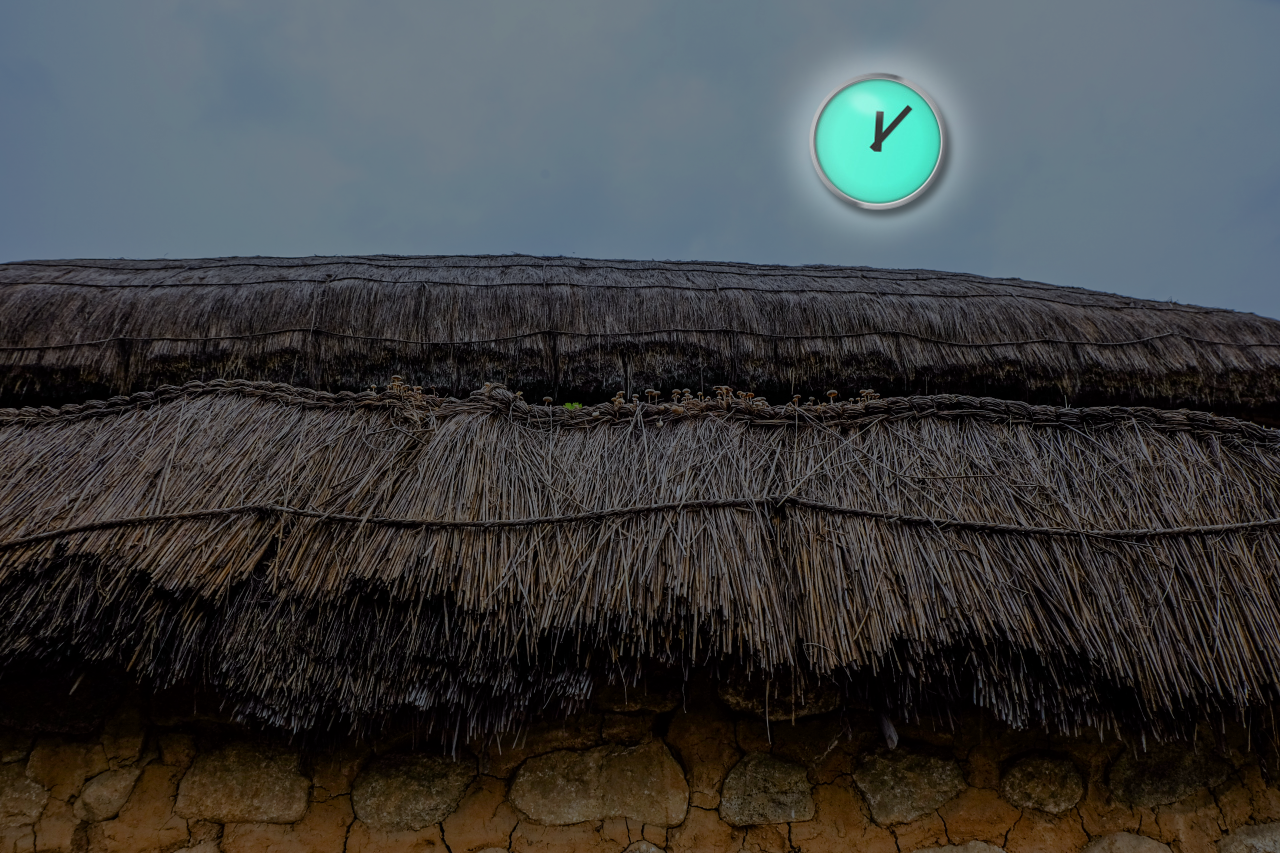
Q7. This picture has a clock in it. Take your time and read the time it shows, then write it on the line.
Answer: 12:07
